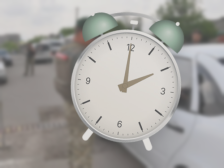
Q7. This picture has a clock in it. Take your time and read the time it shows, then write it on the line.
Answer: 2:00
